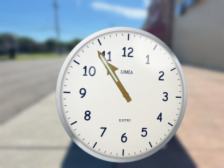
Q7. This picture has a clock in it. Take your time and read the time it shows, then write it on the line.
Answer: 10:54
